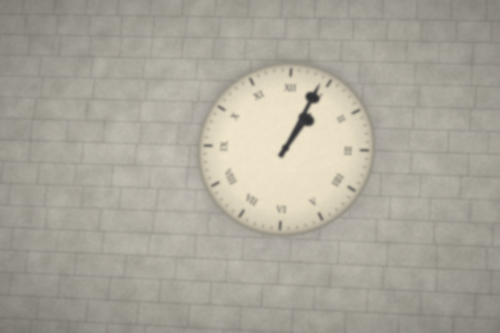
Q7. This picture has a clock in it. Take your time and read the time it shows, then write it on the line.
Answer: 1:04
